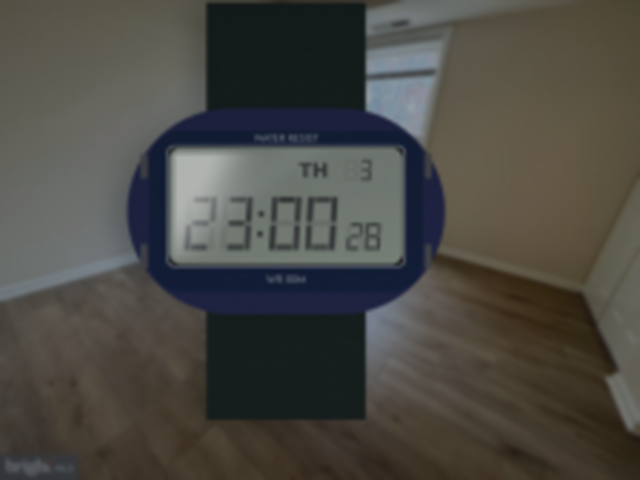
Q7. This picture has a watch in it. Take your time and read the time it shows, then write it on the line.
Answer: 23:00:28
